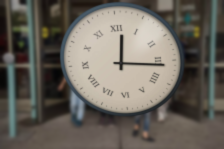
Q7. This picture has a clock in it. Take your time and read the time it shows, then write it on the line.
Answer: 12:16
